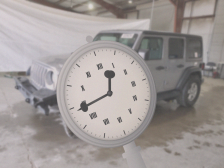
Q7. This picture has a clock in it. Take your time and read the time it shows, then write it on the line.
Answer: 12:44
